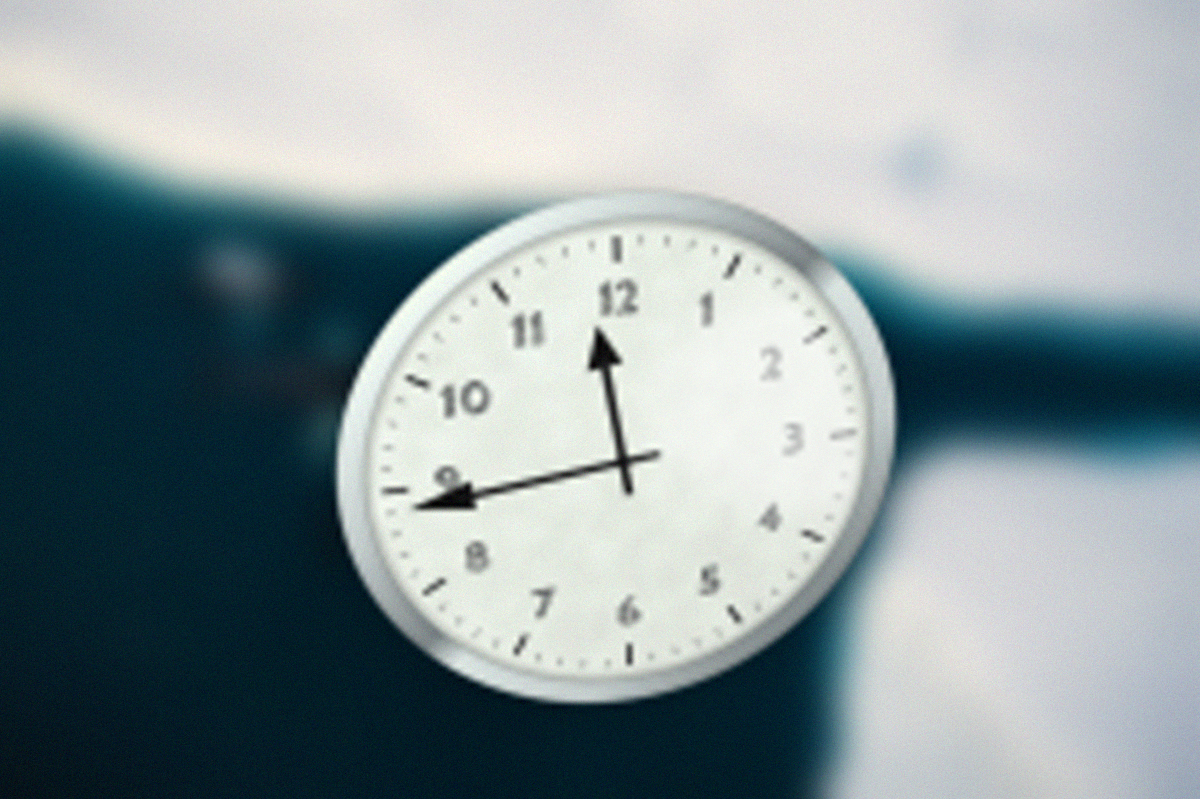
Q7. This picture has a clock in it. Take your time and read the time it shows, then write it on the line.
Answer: 11:44
